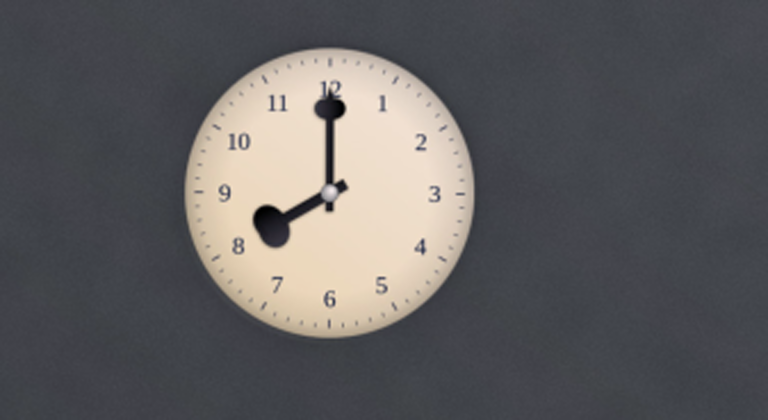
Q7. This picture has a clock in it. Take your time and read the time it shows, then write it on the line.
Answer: 8:00
